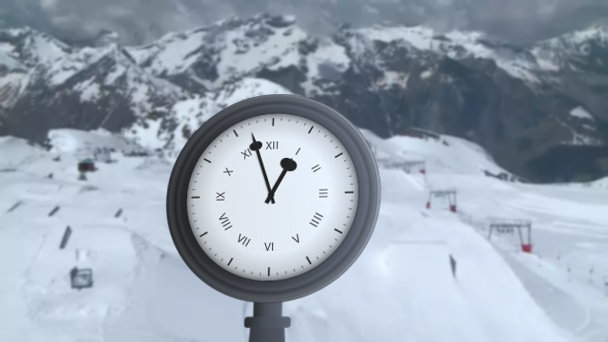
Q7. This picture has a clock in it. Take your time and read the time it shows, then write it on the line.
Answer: 12:57
